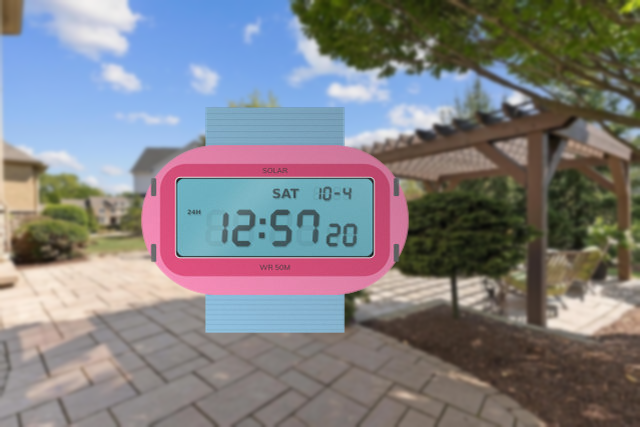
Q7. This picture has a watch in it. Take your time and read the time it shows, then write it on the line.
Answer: 12:57:20
